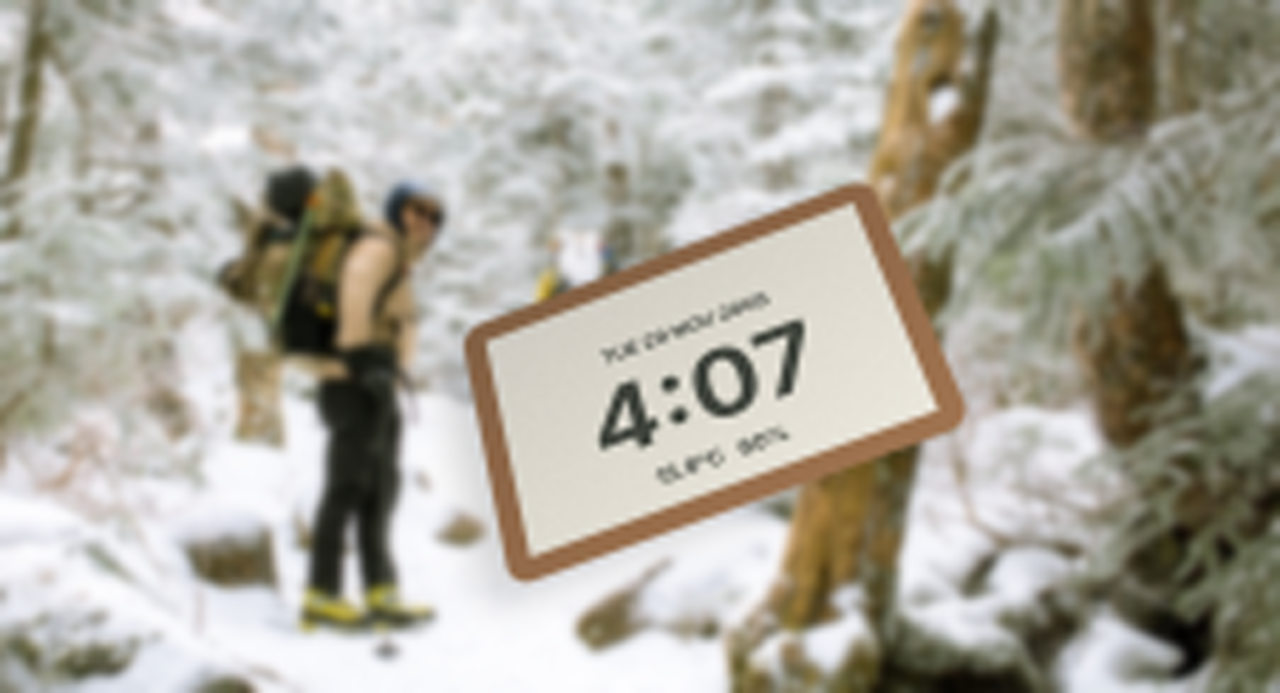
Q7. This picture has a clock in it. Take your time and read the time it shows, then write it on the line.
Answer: 4:07
